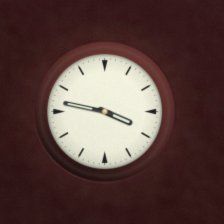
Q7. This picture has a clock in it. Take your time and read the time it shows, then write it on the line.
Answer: 3:47
